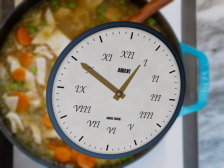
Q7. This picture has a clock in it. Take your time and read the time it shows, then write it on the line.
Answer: 12:50
